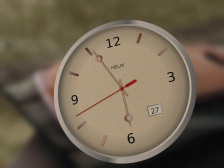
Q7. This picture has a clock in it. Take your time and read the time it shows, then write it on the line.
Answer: 5:55:42
